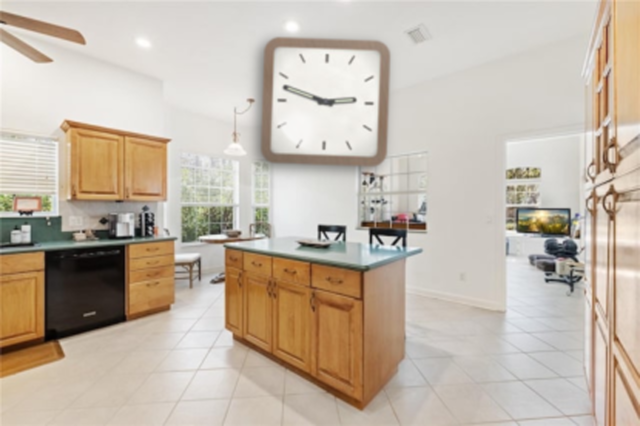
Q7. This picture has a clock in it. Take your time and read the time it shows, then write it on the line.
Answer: 2:48
